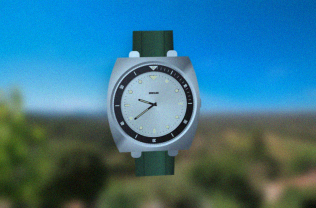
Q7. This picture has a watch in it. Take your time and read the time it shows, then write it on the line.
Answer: 9:39
